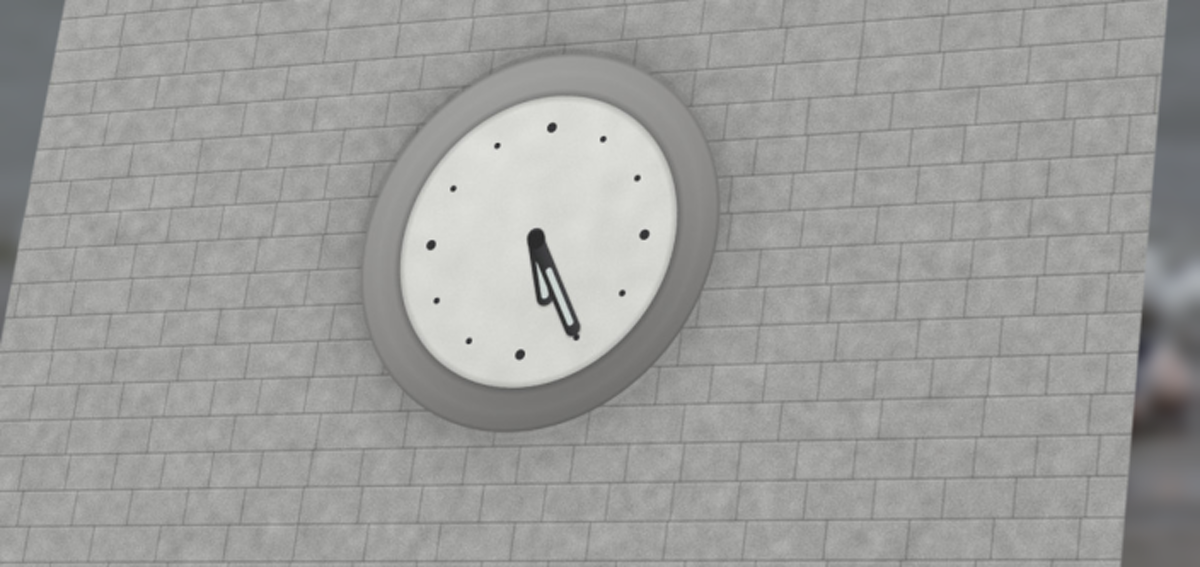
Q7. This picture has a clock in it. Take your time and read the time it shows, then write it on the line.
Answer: 5:25
